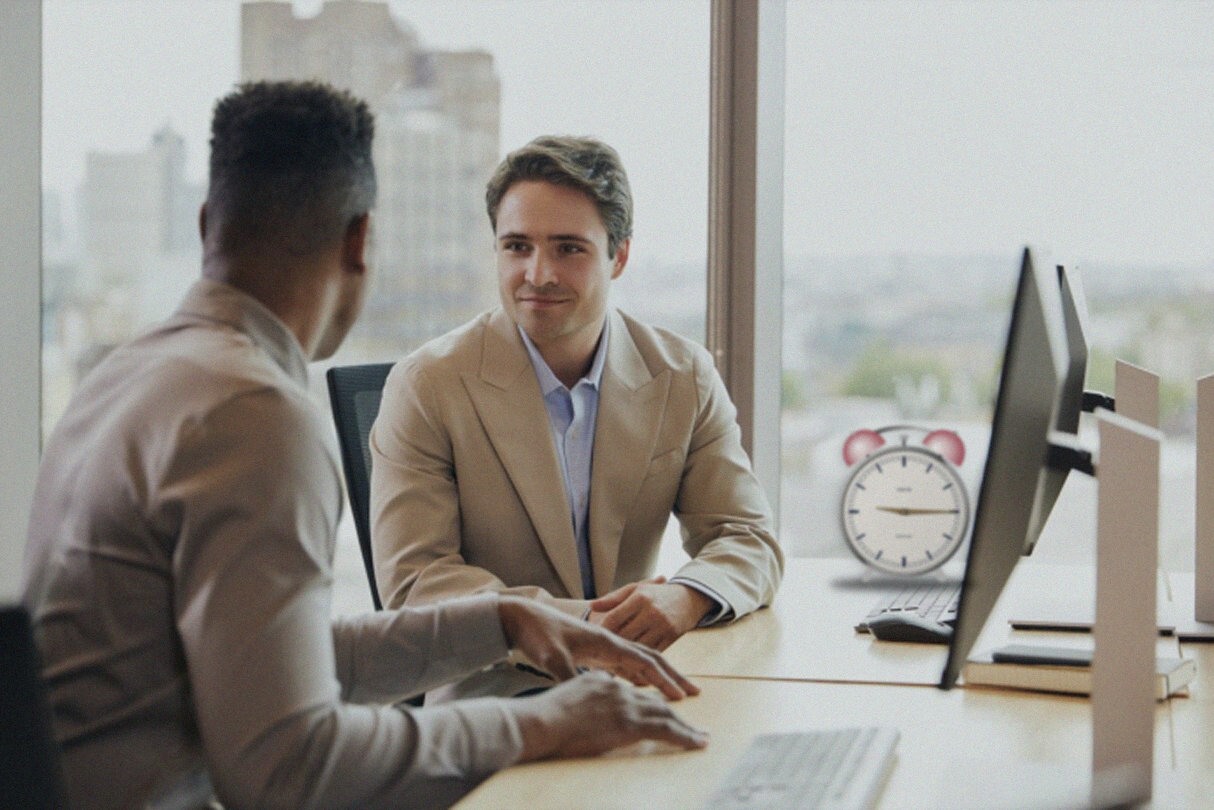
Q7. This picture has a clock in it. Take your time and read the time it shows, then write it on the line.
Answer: 9:15
